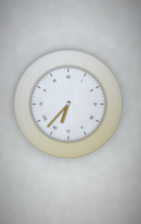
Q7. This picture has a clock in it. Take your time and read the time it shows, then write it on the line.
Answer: 6:37
